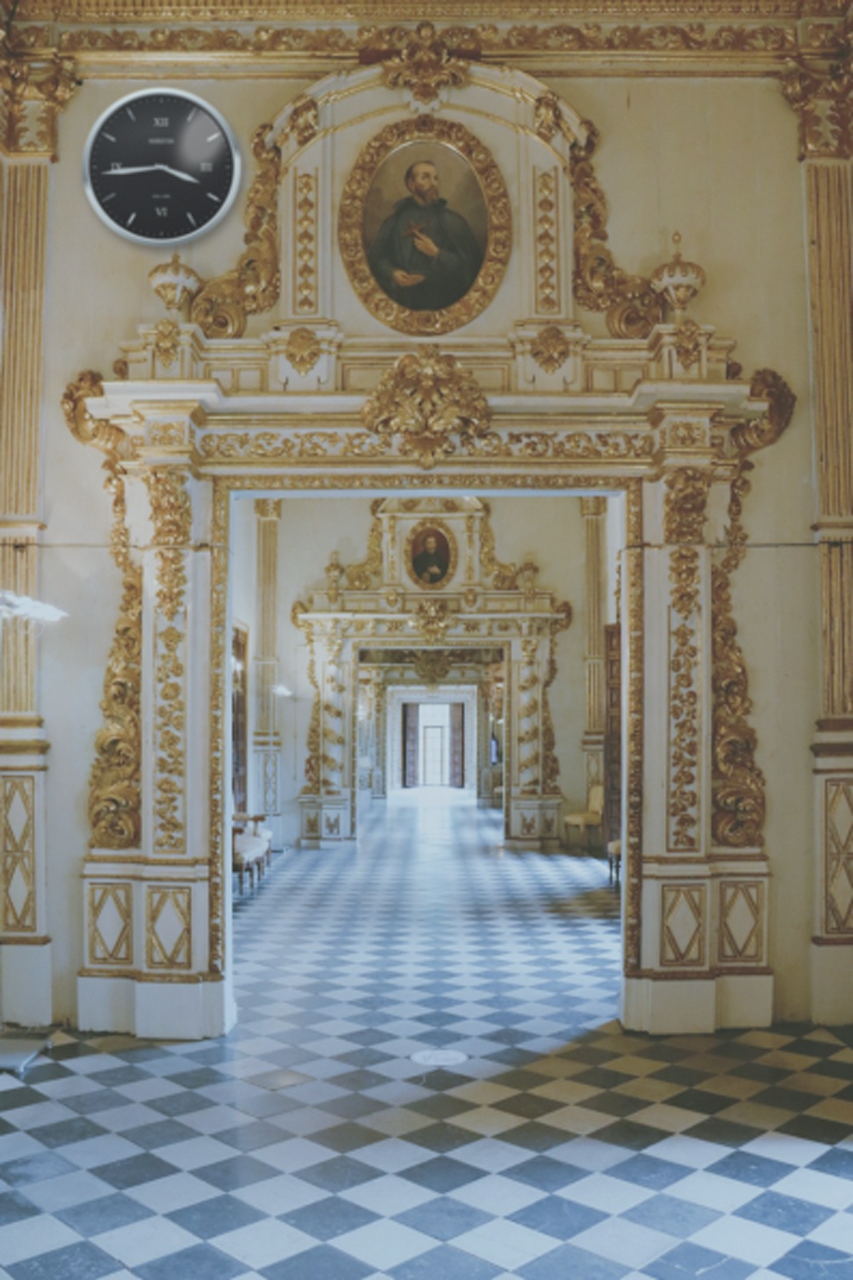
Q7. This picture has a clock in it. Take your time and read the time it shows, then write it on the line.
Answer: 3:44
